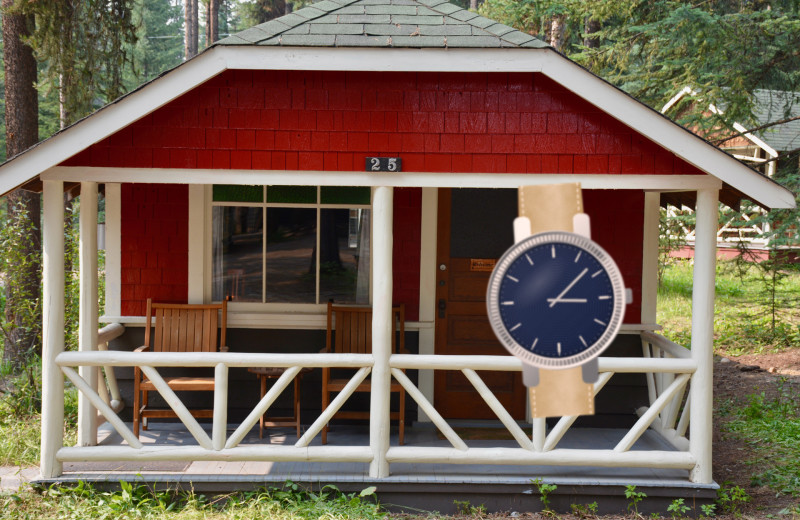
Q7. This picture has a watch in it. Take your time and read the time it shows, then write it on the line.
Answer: 3:08
